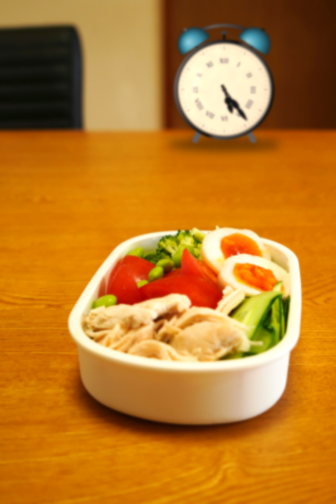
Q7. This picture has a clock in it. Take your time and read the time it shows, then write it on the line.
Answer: 5:24
